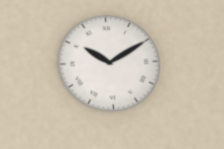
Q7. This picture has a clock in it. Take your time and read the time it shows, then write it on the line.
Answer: 10:10
